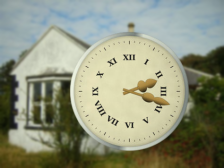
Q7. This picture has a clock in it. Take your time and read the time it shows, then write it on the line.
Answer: 2:18
